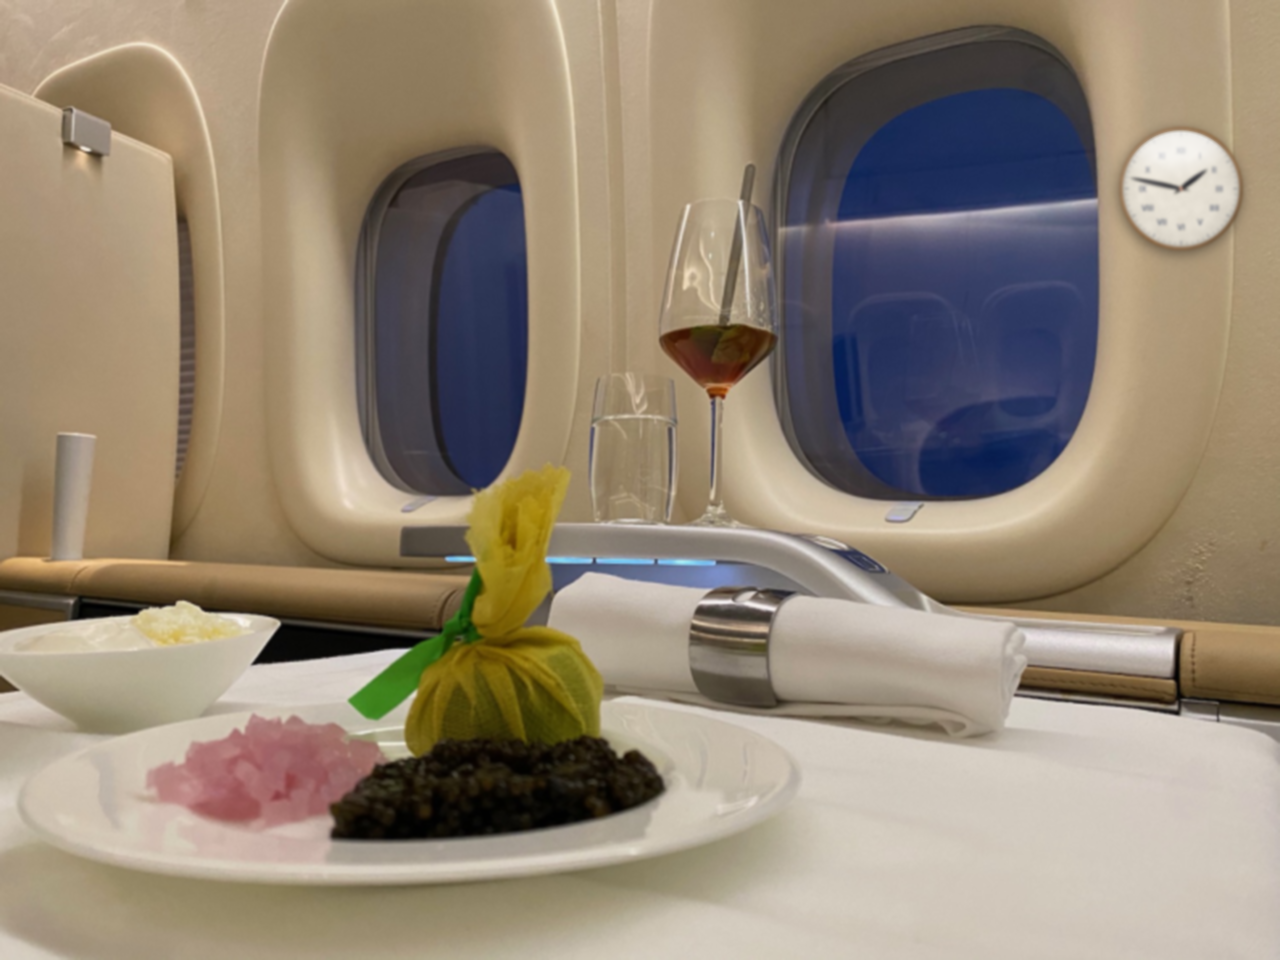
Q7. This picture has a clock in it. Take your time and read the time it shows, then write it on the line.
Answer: 1:47
